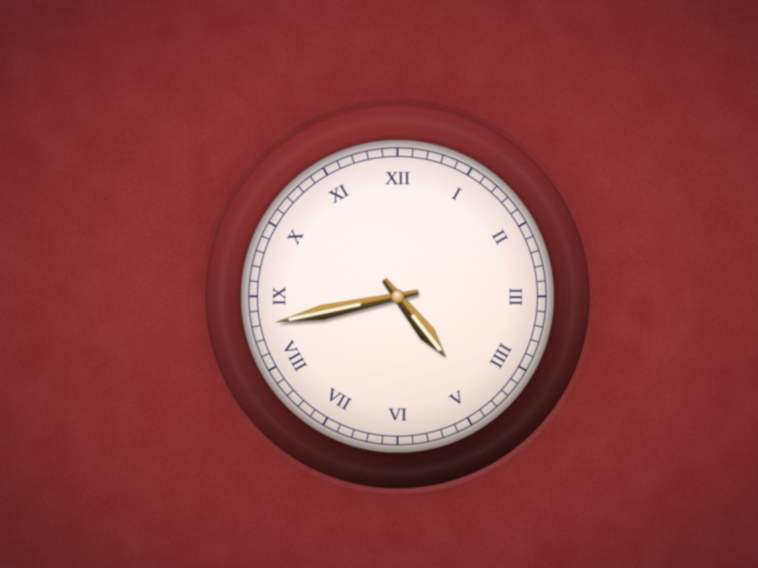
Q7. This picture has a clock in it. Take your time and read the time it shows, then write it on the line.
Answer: 4:43
